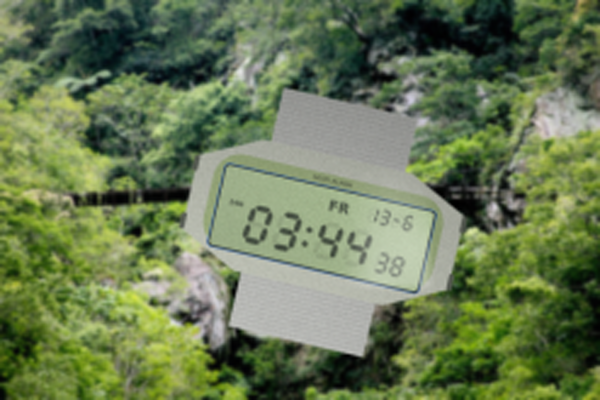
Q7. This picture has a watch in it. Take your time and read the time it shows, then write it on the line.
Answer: 3:44:38
